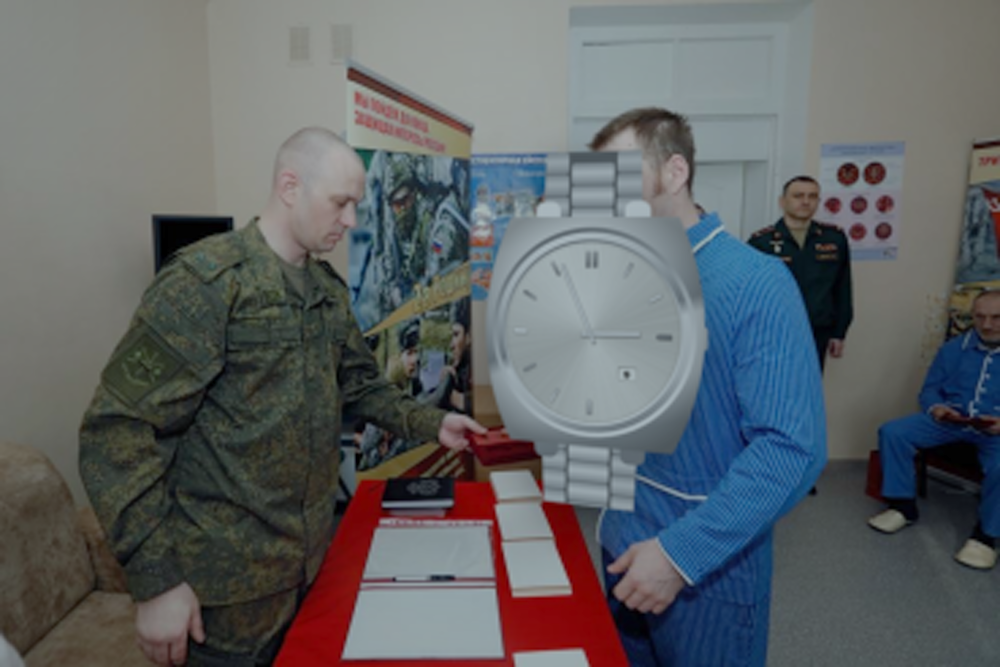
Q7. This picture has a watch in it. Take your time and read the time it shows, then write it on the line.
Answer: 2:56
